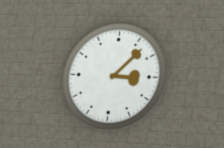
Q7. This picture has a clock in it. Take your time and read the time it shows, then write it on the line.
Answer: 3:07
